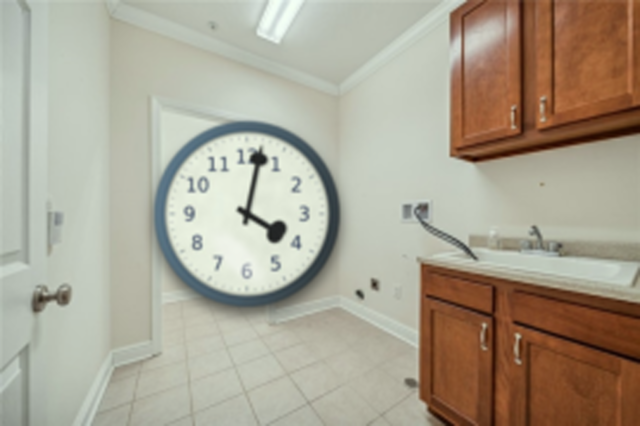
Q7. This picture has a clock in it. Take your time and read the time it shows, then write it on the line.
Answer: 4:02
